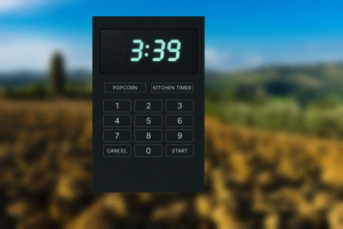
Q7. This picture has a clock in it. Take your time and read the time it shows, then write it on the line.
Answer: 3:39
